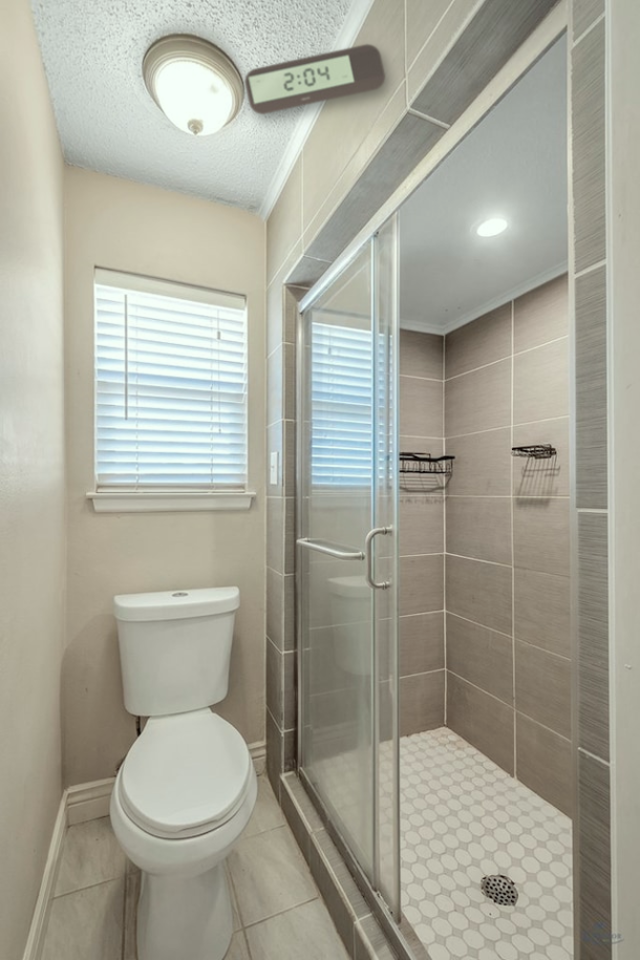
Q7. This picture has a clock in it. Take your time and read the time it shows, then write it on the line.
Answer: 2:04
